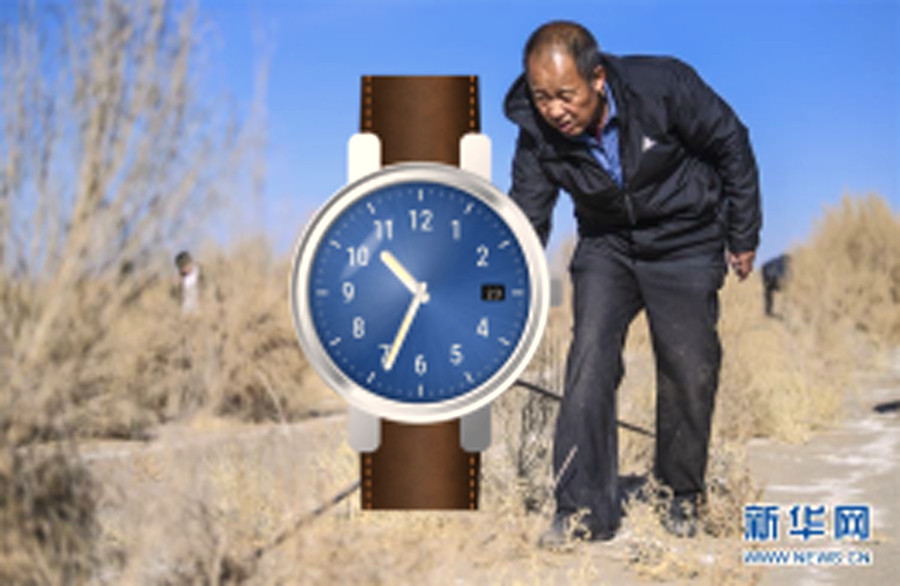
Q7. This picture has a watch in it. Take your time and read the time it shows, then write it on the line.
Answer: 10:34
